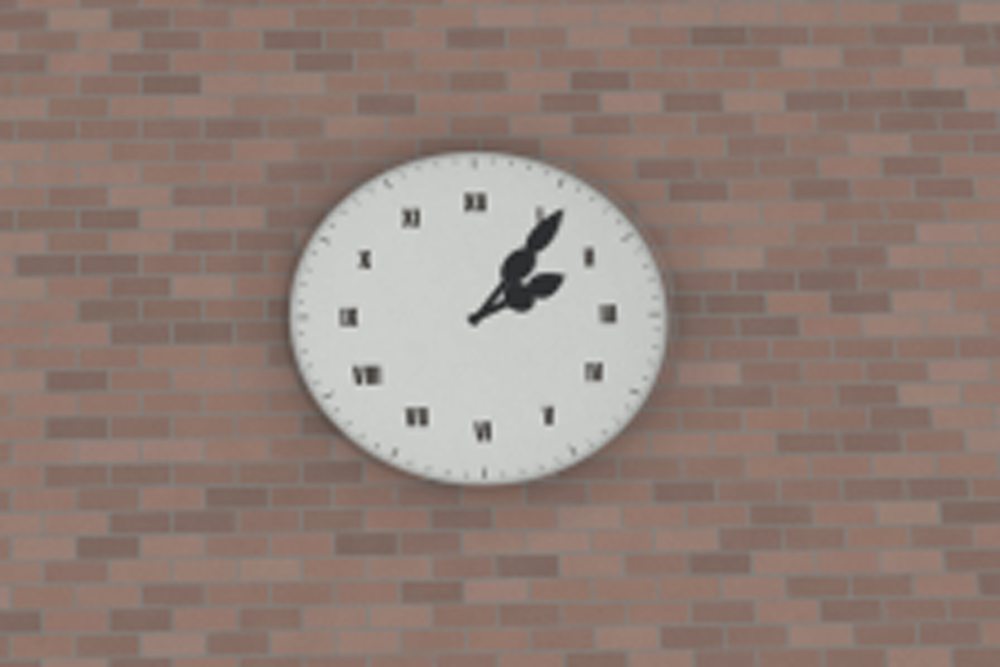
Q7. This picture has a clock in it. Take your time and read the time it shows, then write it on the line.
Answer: 2:06
